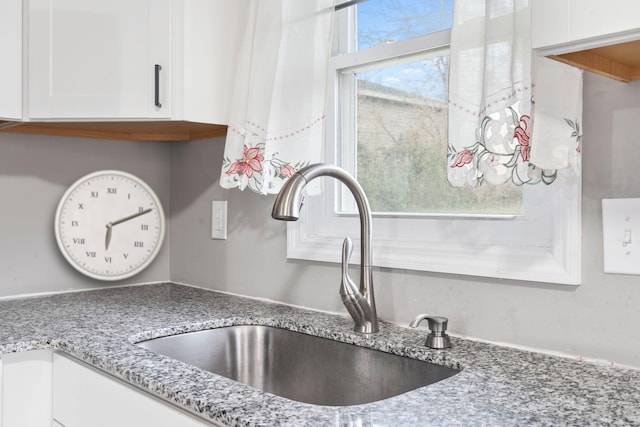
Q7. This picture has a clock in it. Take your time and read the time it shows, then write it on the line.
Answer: 6:11
